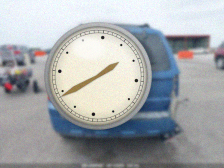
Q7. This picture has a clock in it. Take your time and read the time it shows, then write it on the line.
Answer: 1:39
